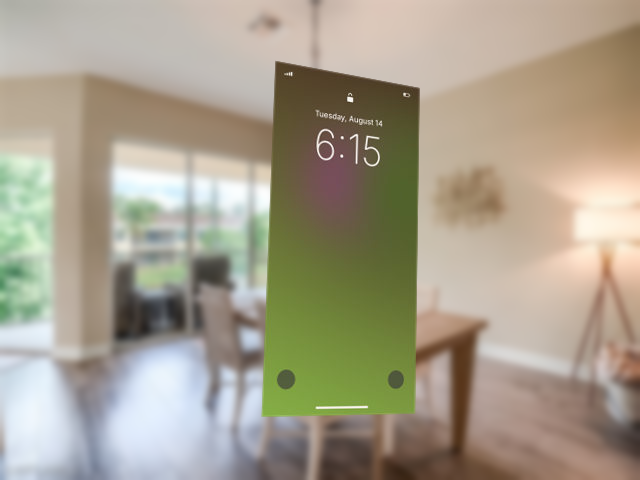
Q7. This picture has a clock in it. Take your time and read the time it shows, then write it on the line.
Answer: 6:15
